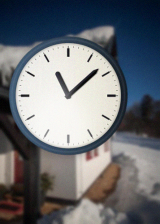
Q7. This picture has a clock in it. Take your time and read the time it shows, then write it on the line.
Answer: 11:08
